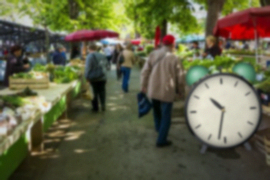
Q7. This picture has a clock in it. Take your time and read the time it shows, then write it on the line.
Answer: 10:32
